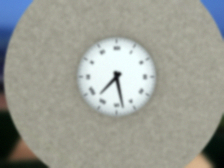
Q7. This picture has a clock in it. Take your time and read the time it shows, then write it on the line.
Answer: 7:28
